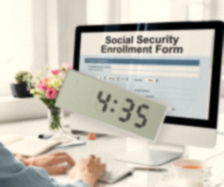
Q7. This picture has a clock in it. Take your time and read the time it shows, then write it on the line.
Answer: 4:35
